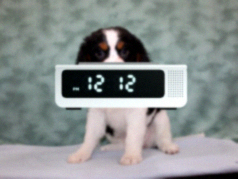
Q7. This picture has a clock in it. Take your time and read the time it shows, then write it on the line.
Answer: 12:12
